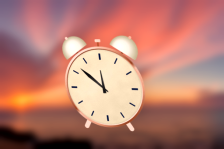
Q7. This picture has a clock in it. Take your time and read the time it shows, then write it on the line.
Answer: 11:52
